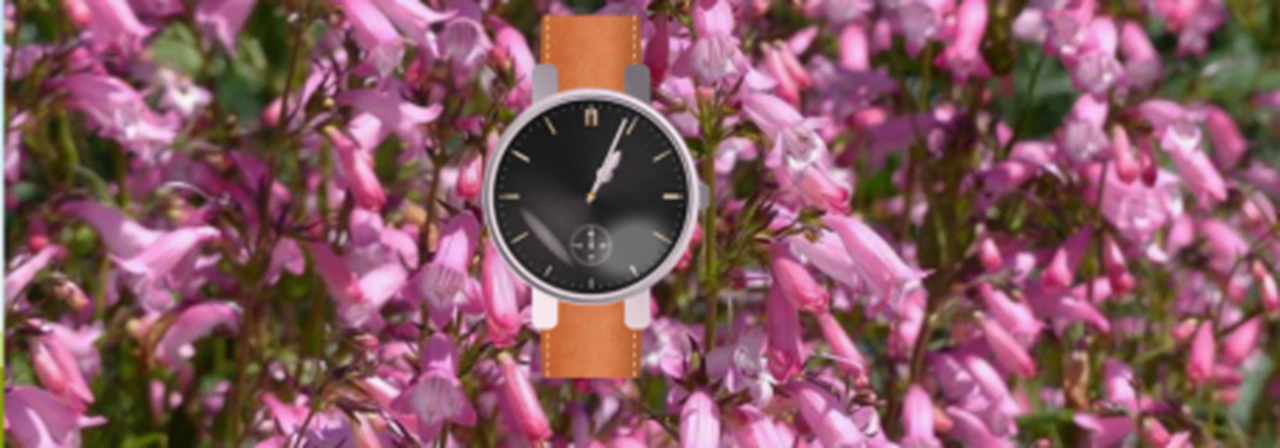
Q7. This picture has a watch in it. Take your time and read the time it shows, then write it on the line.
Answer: 1:04
